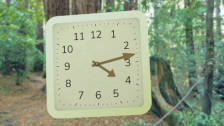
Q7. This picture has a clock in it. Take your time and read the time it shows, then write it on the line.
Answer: 4:13
